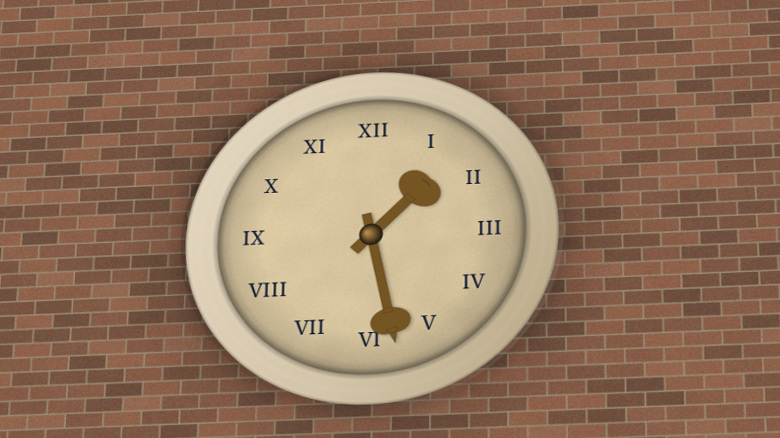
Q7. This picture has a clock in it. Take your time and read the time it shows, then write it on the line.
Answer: 1:28
